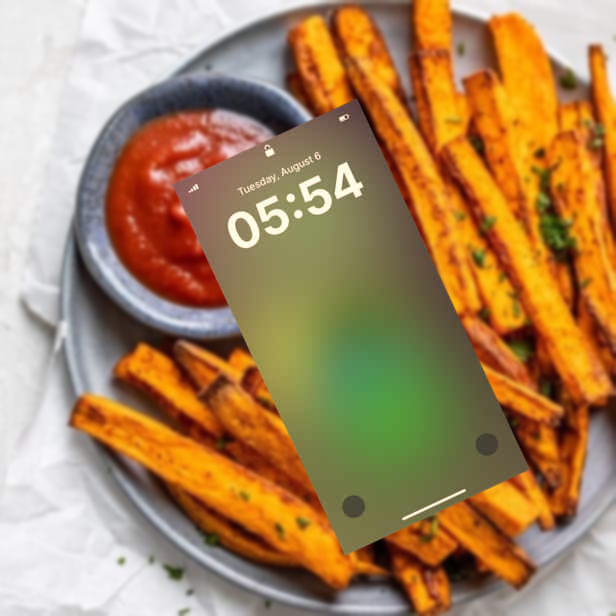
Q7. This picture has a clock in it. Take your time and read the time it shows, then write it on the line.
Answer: 5:54
